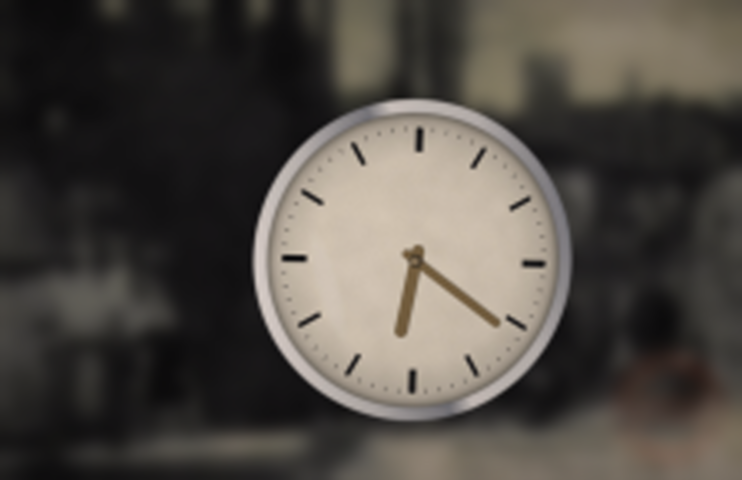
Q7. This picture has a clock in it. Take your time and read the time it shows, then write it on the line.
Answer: 6:21
